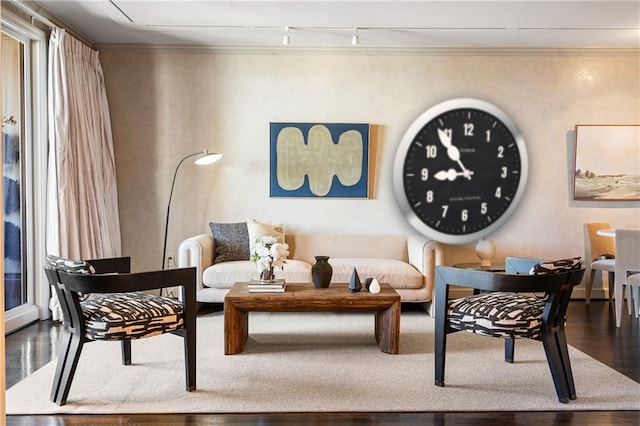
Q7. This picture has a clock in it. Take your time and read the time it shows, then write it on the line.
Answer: 8:54
